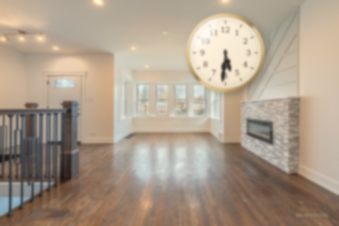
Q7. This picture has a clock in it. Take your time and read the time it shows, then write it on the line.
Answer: 5:31
